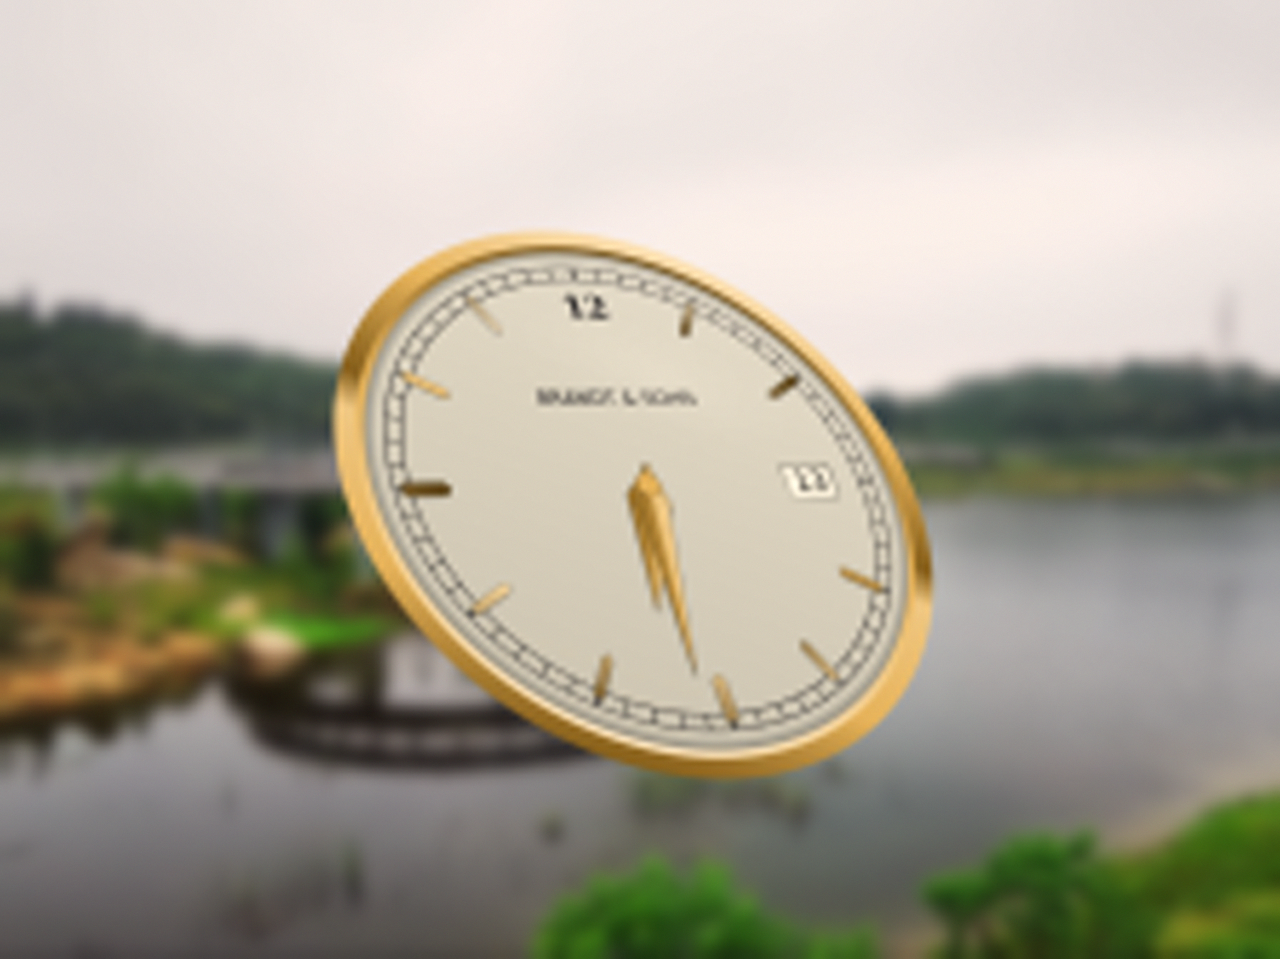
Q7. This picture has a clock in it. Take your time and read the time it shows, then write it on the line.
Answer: 6:31
